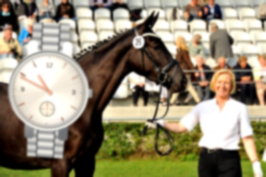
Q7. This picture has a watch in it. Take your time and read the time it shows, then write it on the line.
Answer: 10:49
